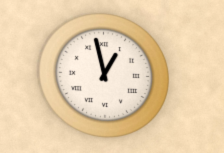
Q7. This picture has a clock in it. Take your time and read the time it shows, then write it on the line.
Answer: 12:58
